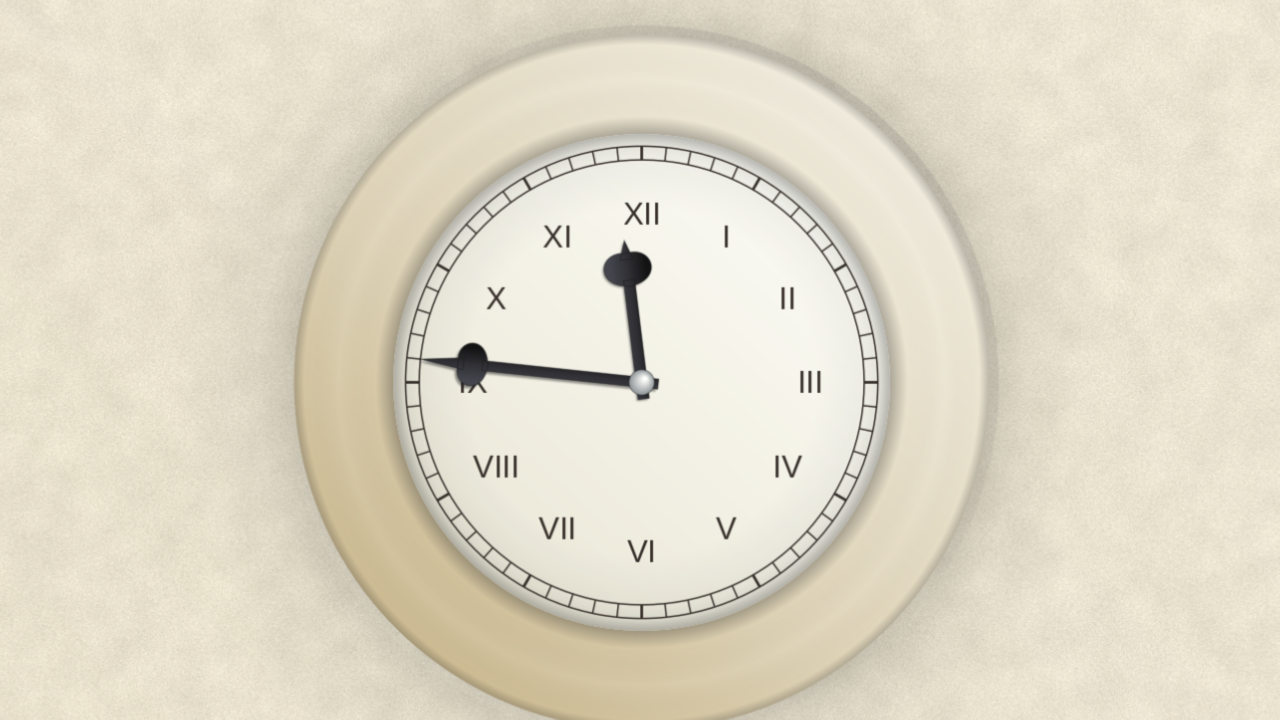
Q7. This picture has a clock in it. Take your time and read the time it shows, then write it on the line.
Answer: 11:46
